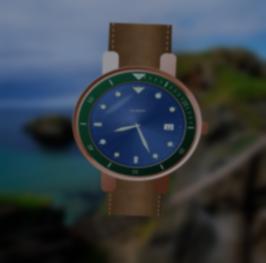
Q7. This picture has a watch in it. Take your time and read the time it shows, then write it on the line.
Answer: 8:26
